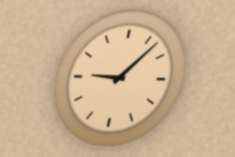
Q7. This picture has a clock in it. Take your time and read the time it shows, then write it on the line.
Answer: 9:07
